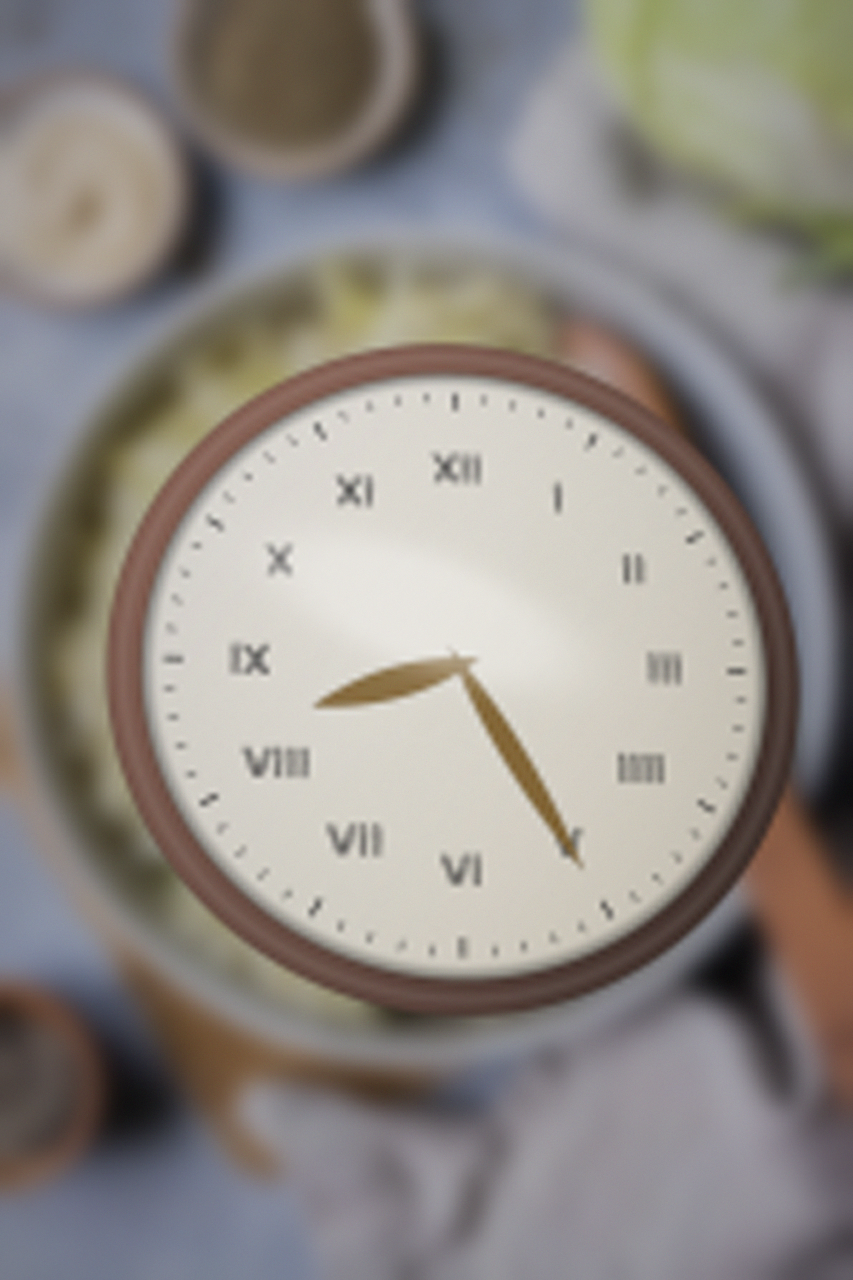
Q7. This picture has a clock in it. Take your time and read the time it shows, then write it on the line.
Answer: 8:25
